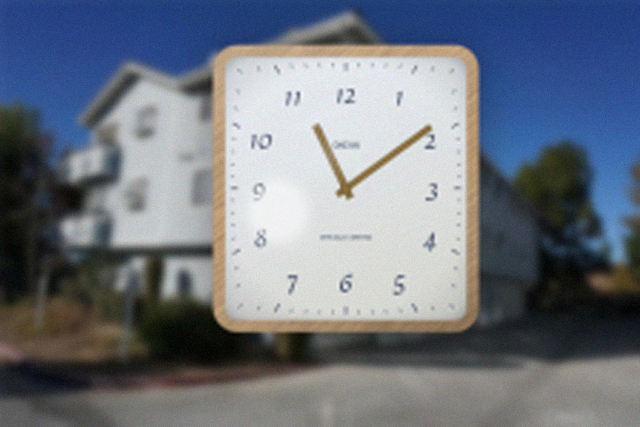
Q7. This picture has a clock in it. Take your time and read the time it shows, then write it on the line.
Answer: 11:09
